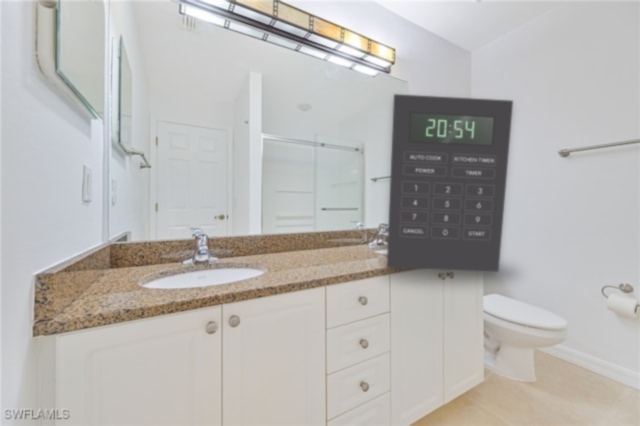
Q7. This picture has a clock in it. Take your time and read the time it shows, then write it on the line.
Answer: 20:54
